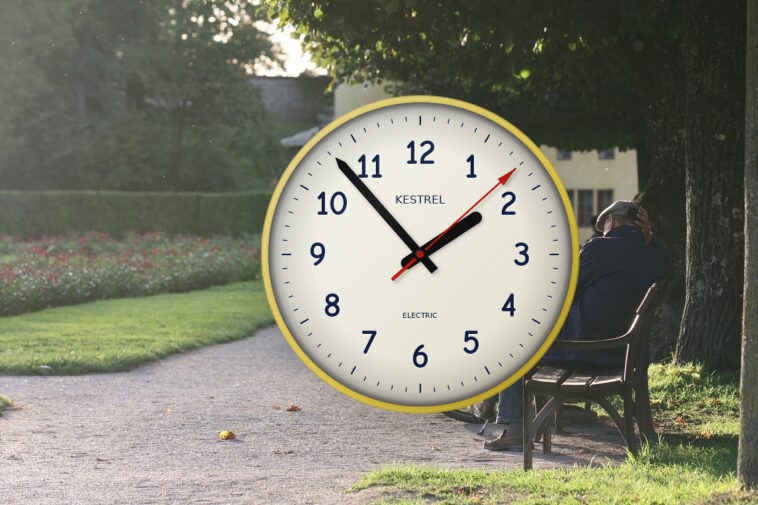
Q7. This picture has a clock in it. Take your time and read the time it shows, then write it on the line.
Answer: 1:53:08
